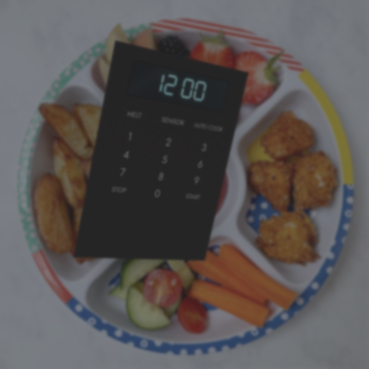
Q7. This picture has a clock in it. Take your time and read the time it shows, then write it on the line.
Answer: 12:00
